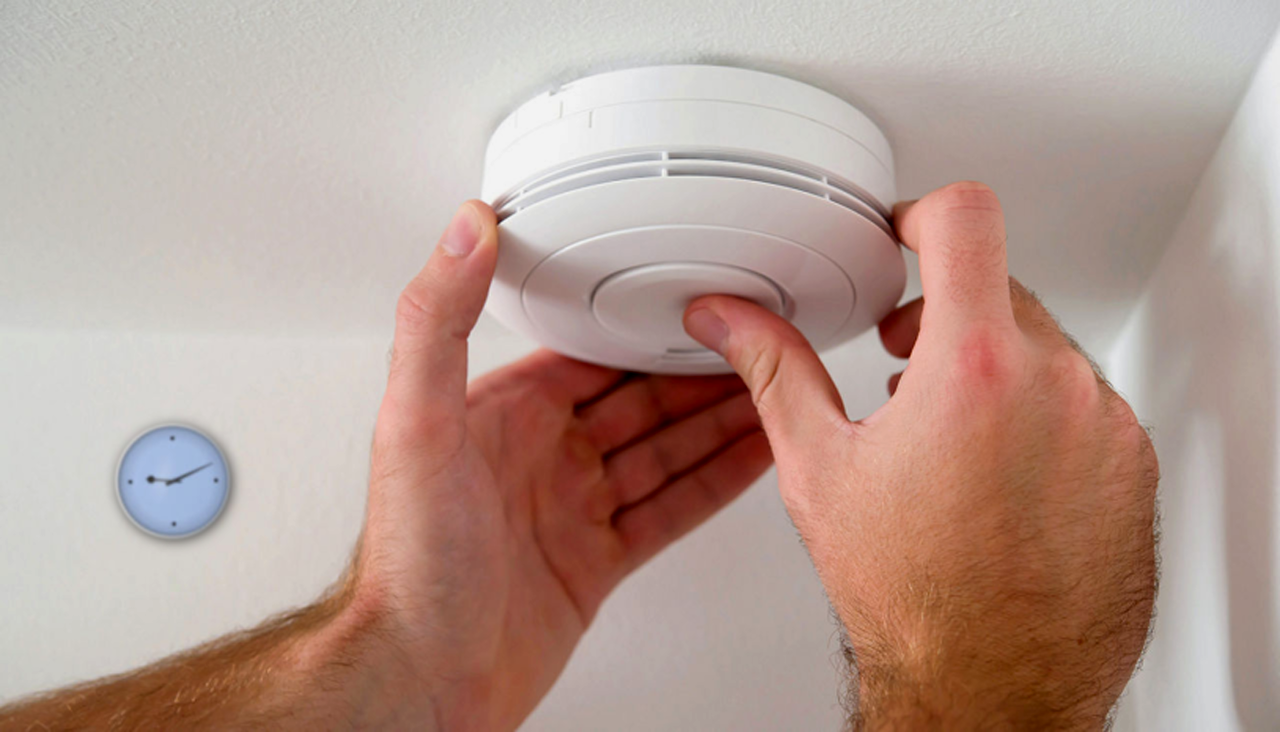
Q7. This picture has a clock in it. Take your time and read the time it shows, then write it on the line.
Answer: 9:11
